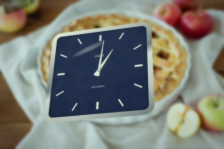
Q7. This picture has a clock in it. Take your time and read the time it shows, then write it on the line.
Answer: 1:01
